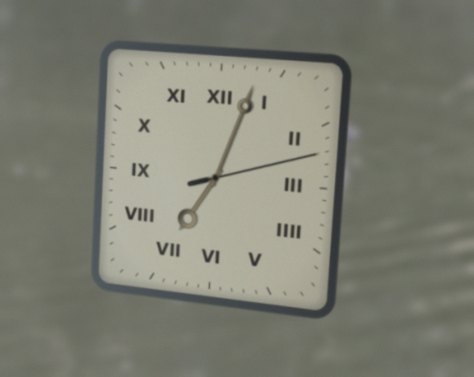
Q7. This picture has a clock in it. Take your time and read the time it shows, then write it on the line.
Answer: 7:03:12
